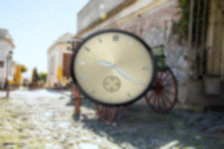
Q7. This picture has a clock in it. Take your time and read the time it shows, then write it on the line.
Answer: 9:21
